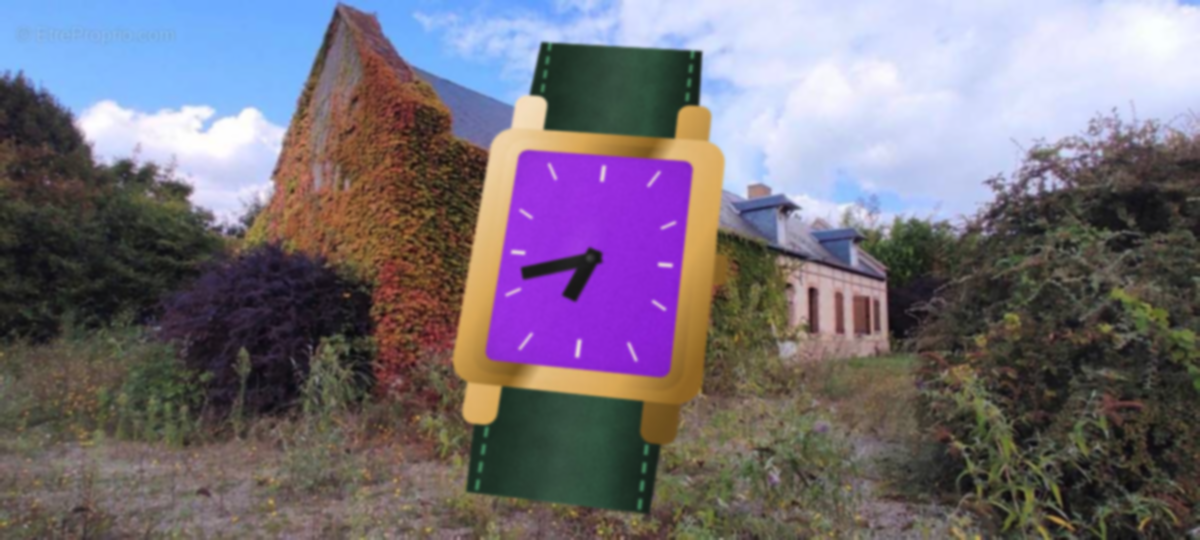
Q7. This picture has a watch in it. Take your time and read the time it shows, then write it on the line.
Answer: 6:42
